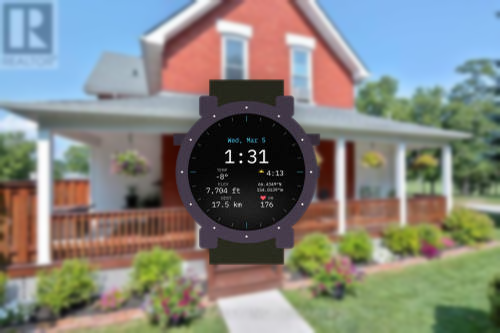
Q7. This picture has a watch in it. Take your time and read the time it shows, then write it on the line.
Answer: 1:31
